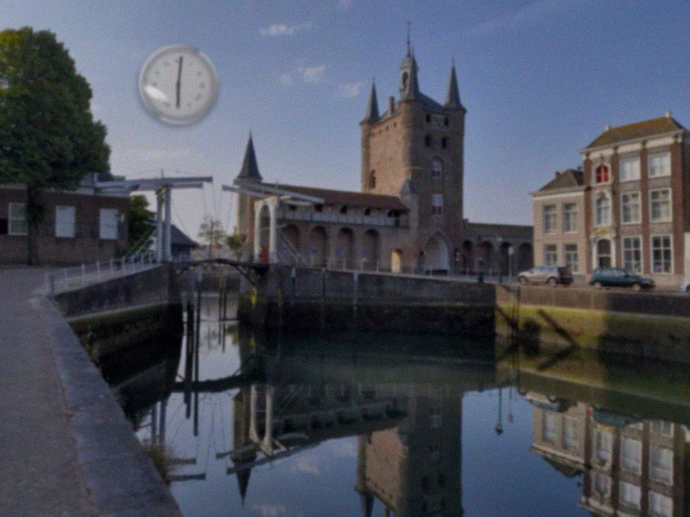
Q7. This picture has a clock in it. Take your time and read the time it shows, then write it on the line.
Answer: 6:01
